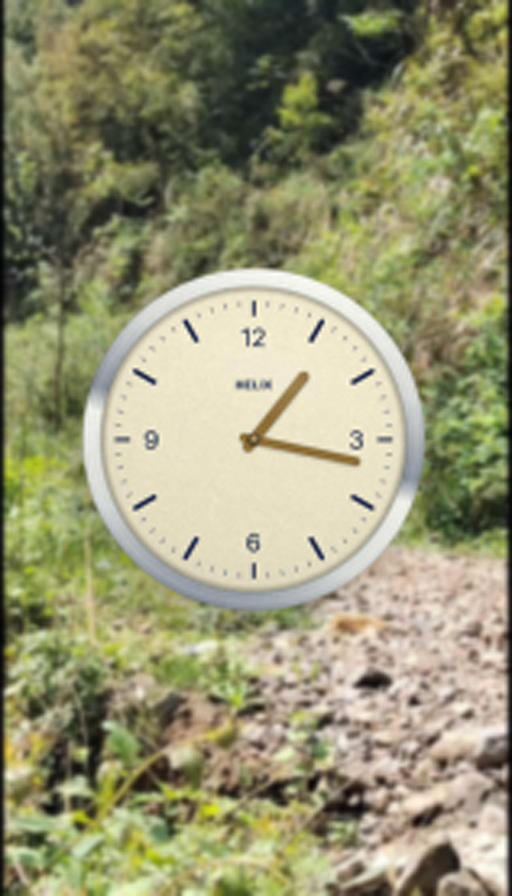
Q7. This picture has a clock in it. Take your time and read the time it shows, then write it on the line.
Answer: 1:17
